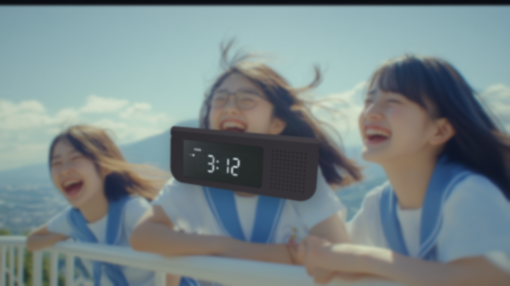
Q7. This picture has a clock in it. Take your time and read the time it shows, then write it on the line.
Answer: 3:12
